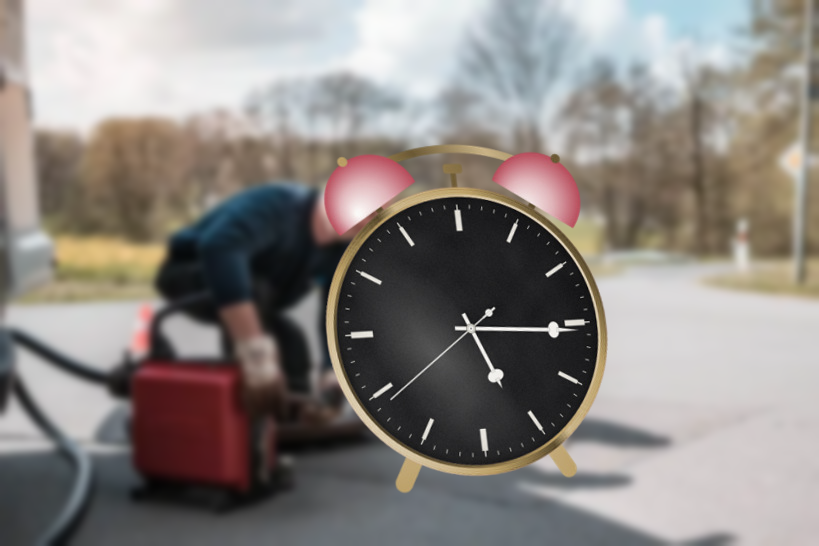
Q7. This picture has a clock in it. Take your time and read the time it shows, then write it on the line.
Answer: 5:15:39
